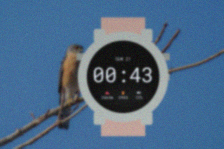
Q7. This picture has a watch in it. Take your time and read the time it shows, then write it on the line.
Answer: 0:43
